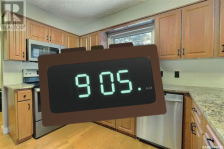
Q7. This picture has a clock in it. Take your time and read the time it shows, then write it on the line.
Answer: 9:05
